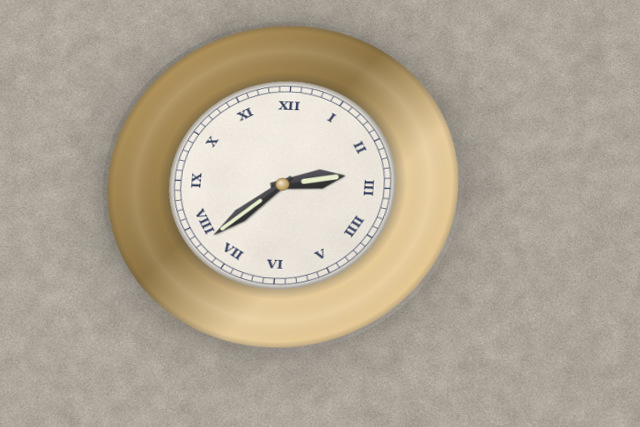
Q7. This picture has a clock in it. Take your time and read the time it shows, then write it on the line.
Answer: 2:38
